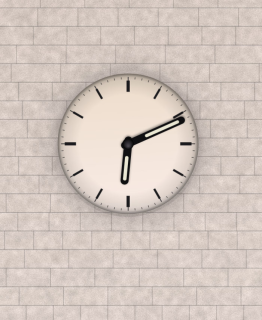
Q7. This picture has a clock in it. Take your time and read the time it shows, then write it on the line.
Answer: 6:11
